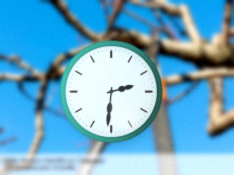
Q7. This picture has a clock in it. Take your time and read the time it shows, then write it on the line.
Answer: 2:31
